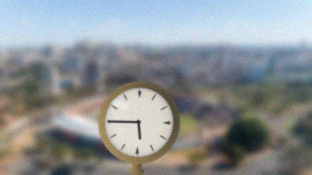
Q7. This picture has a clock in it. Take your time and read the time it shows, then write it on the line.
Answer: 5:45
